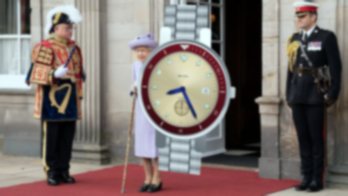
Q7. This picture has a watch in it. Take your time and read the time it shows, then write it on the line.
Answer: 8:25
